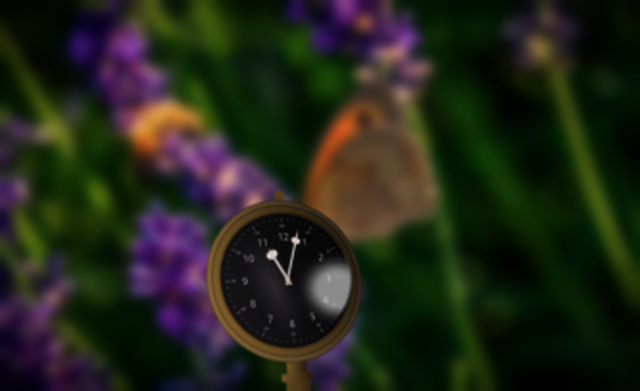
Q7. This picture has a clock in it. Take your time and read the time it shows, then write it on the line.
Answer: 11:03
